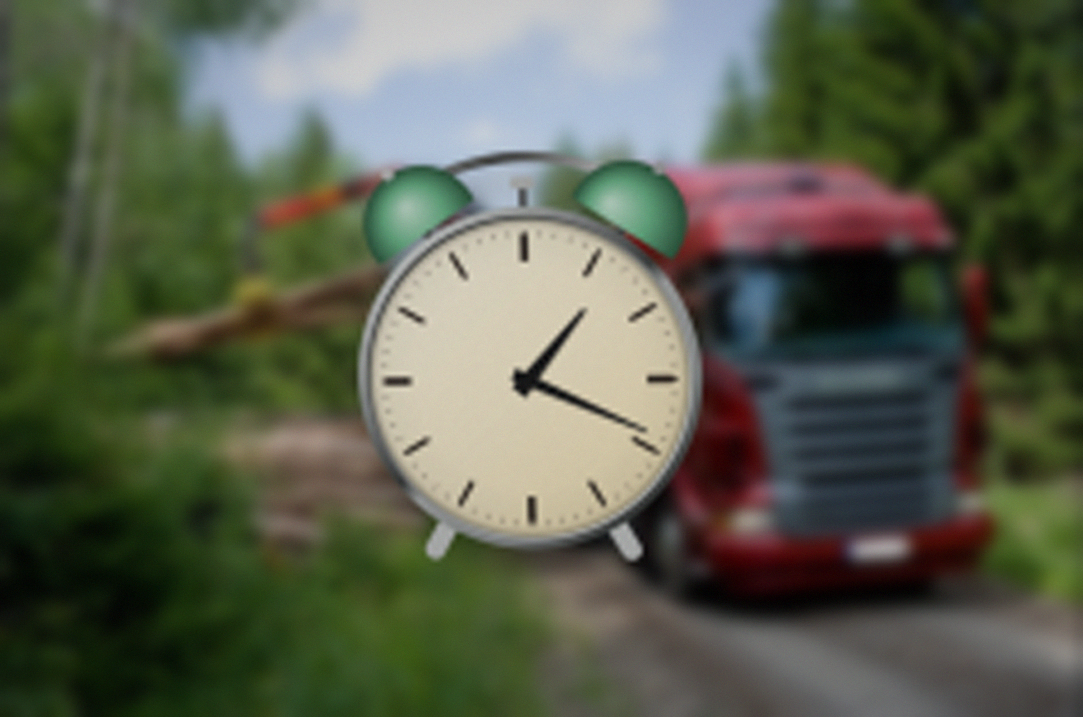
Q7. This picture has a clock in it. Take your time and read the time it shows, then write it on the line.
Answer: 1:19
